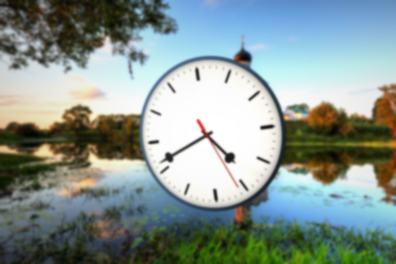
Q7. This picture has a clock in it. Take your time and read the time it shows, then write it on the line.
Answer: 4:41:26
